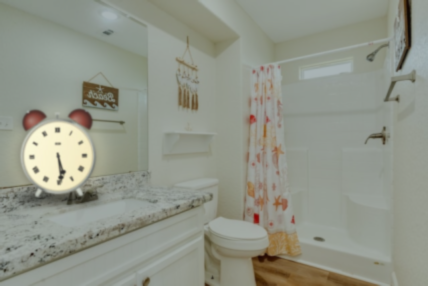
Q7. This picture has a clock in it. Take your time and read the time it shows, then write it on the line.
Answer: 5:29
